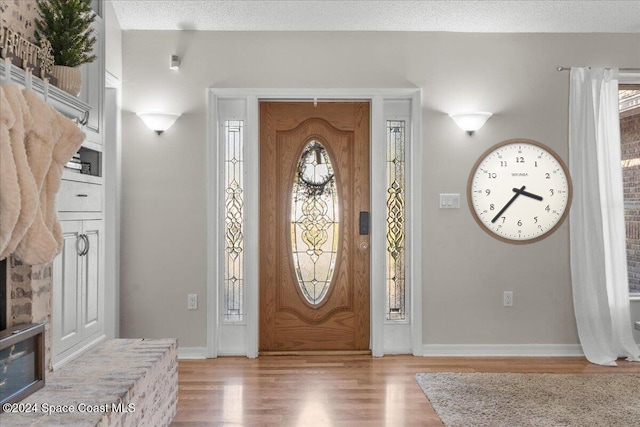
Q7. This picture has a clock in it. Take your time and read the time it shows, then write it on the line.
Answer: 3:37
